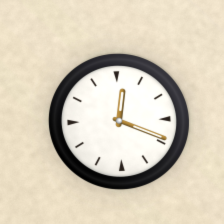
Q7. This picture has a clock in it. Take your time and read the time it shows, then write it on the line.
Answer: 12:19
